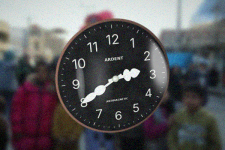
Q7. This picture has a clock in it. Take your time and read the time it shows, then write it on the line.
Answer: 2:40
